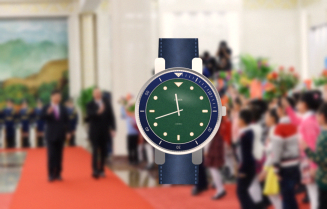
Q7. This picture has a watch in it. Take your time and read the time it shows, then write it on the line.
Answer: 11:42
